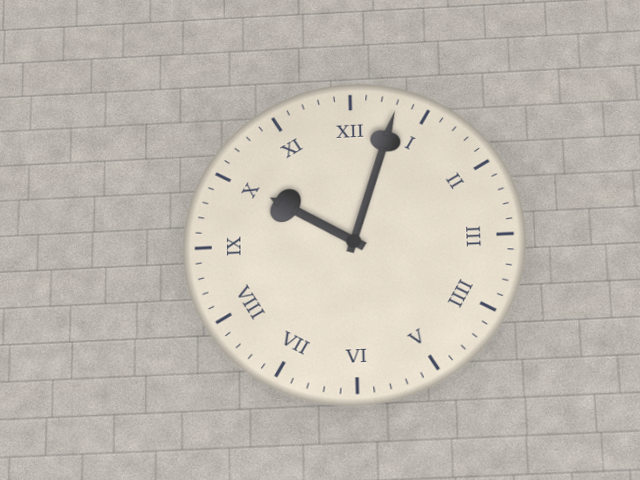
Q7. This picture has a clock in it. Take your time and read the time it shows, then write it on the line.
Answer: 10:03
